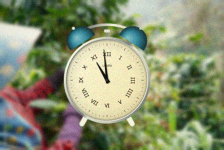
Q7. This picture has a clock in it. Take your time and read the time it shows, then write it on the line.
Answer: 10:59
